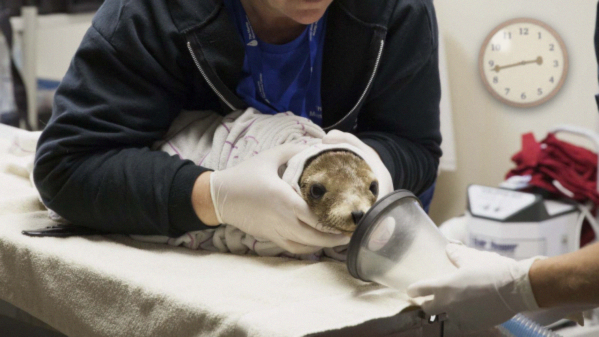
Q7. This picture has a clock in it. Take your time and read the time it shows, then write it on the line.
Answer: 2:43
